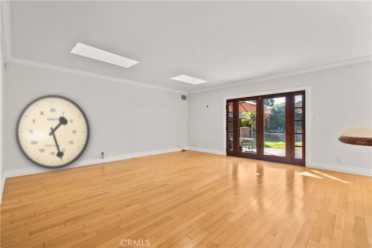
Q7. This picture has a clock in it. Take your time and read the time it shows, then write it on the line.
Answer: 1:27
